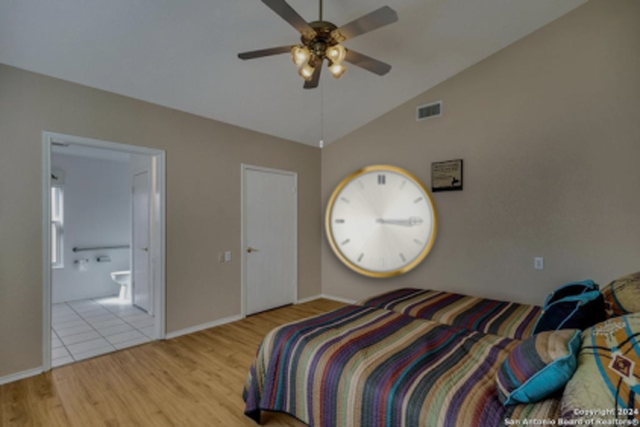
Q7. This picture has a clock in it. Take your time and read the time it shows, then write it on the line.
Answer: 3:15
